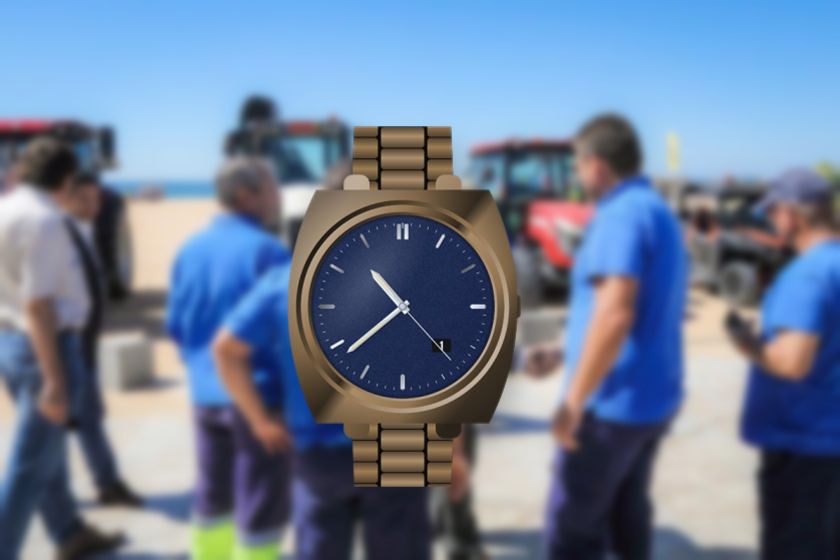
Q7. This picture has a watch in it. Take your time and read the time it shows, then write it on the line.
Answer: 10:38:23
